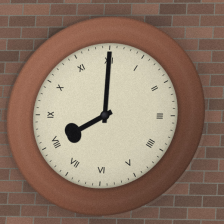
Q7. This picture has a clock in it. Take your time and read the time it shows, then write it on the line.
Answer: 8:00
